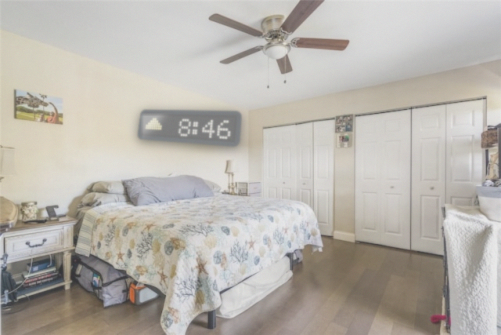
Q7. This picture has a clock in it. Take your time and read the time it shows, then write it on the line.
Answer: 8:46
